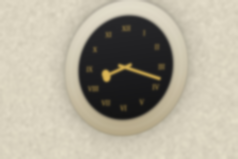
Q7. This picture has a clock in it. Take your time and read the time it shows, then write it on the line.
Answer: 8:18
